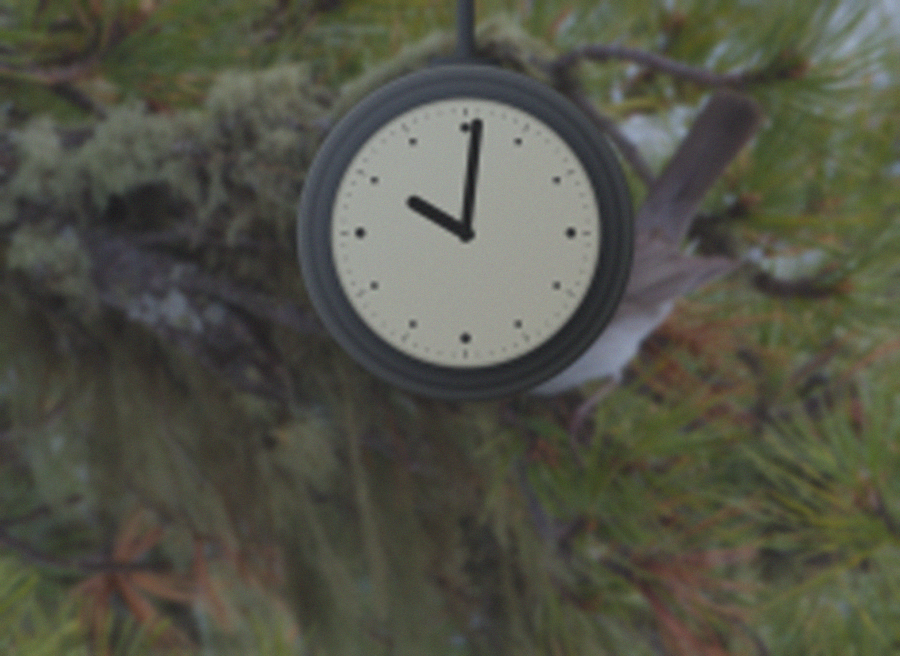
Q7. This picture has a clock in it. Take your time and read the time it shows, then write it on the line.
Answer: 10:01
